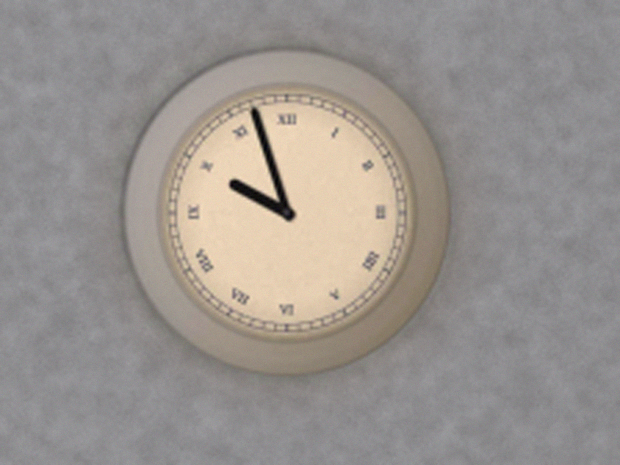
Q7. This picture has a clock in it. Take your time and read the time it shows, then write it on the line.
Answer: 9:57
